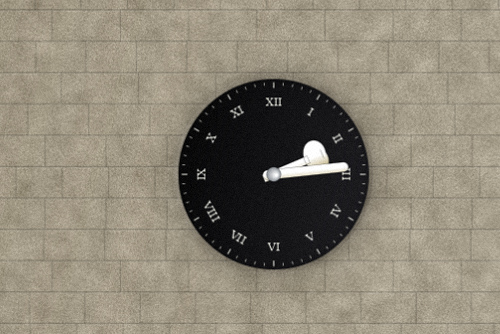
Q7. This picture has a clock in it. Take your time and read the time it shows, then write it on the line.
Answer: 2:14
